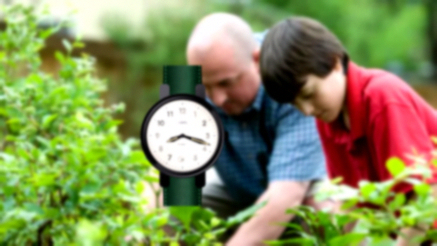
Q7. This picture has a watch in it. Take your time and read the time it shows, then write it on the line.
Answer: 8:18
